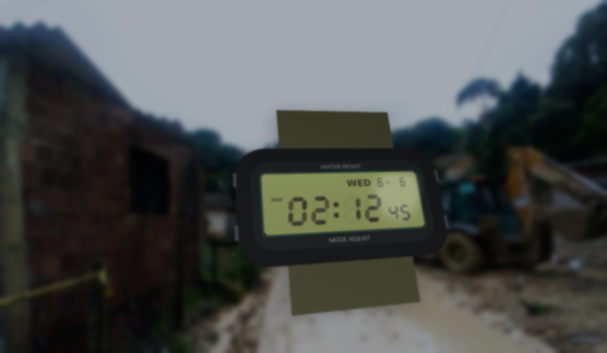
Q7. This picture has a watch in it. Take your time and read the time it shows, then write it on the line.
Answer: 2:12:45
